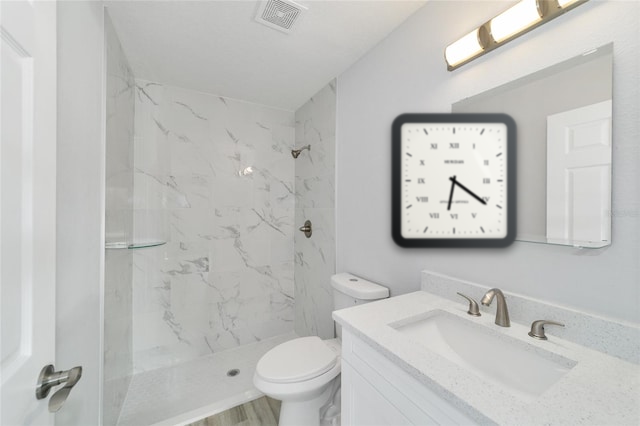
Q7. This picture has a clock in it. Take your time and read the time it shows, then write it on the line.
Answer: 6:21
